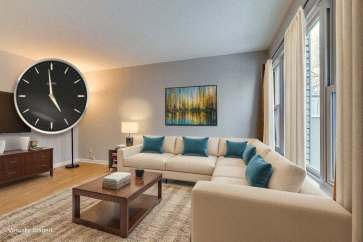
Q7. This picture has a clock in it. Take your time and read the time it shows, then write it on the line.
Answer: 4:59
